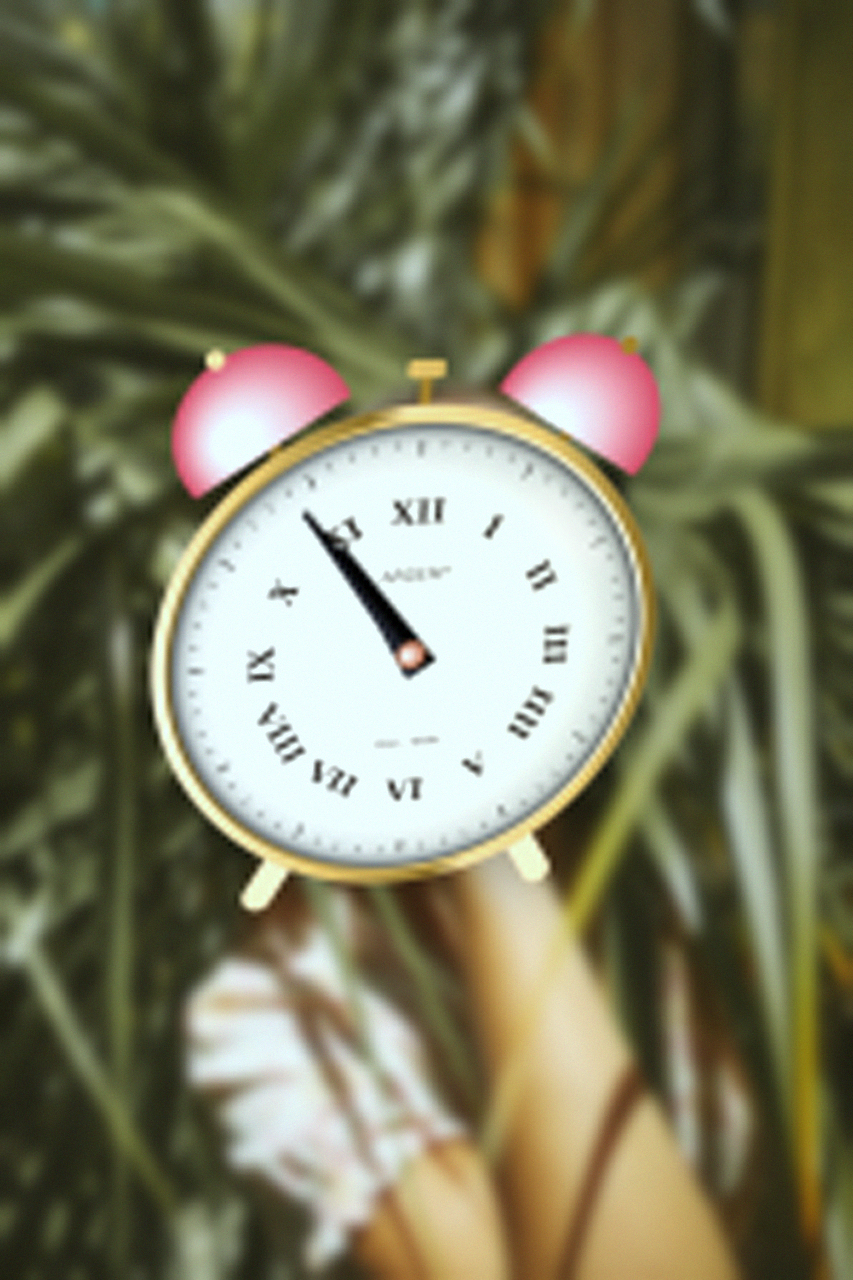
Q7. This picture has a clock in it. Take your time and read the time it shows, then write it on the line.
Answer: 10:54
